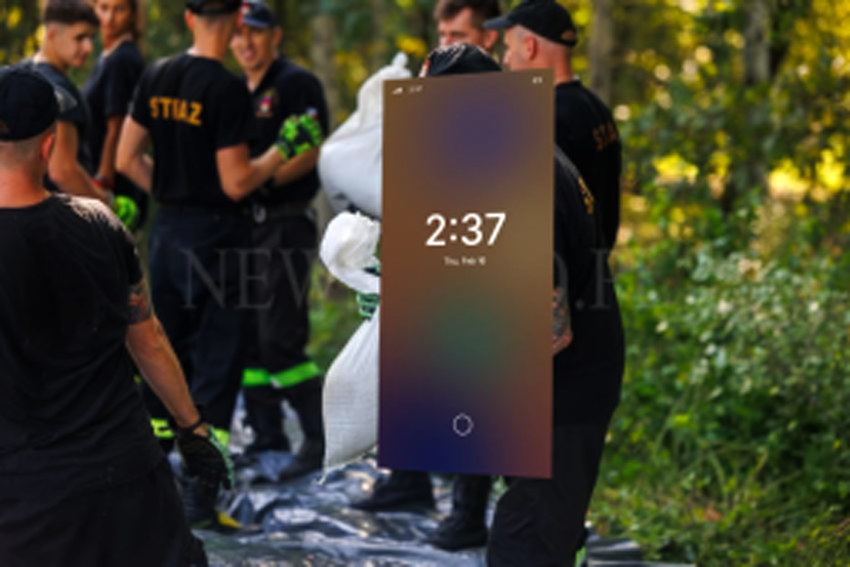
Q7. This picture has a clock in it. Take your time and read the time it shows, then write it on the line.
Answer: 2:37
